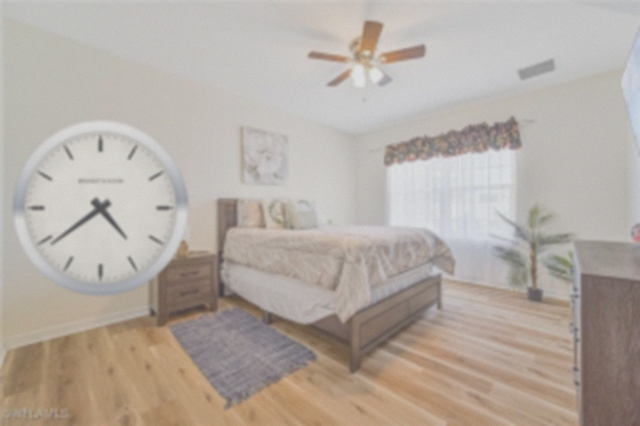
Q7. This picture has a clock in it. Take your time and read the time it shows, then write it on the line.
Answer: 4:39
